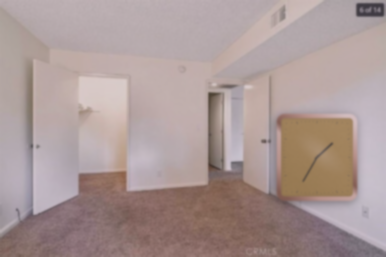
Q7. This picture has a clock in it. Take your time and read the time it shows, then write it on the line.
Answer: 1:35
